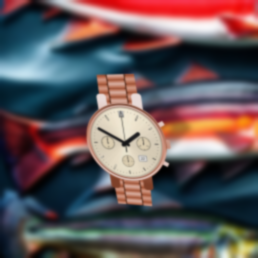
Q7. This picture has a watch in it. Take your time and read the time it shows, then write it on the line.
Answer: 1:50
